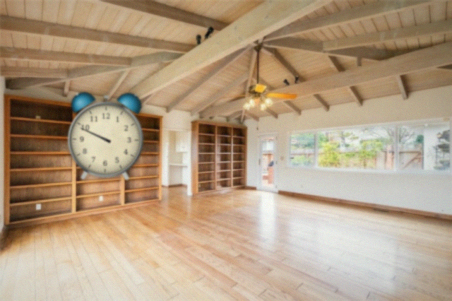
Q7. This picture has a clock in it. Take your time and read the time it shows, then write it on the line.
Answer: 9:49
